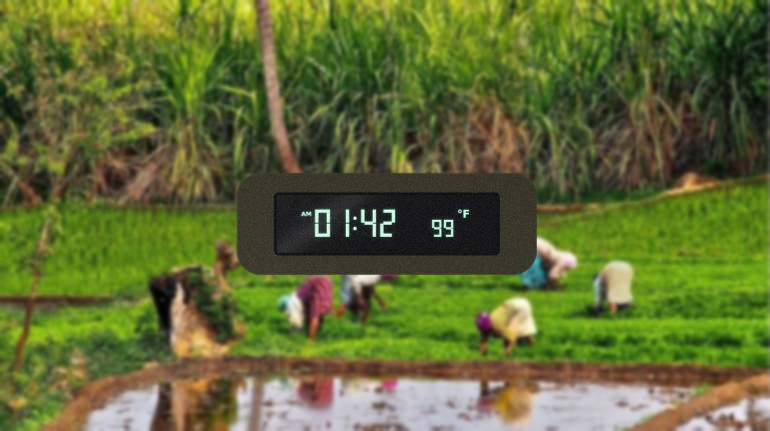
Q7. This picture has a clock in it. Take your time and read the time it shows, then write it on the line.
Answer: 1:42
